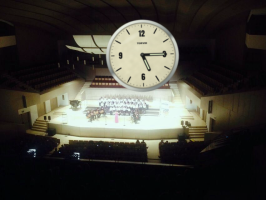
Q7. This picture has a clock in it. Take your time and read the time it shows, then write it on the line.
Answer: 5:15
